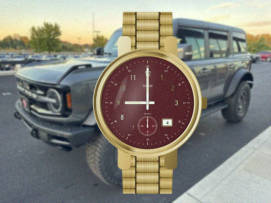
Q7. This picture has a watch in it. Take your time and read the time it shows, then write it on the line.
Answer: 9:00
